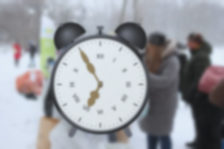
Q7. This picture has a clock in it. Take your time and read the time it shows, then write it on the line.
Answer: 6:55
